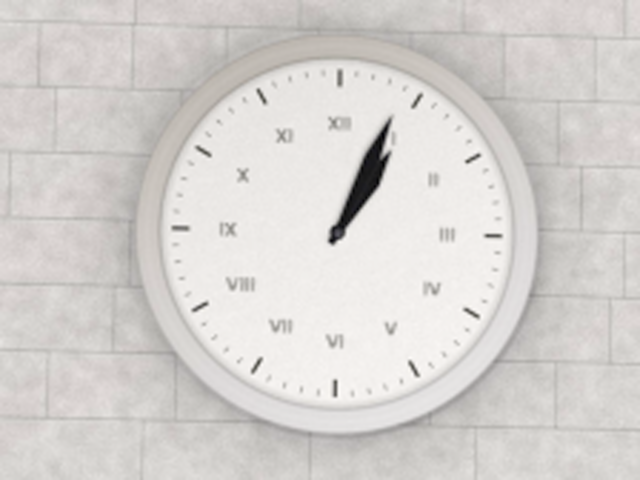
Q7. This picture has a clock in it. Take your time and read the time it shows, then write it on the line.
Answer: 1:04
